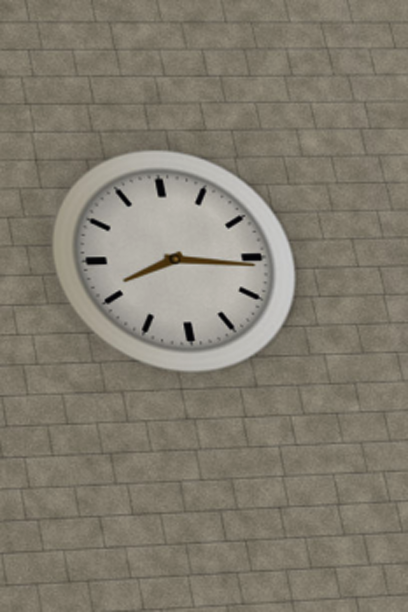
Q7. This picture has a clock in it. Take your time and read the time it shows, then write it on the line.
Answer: 8:16
